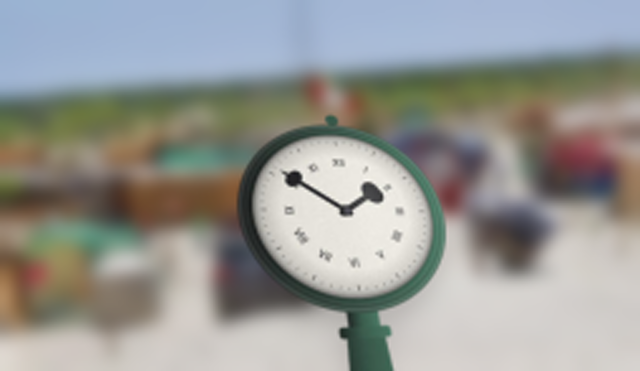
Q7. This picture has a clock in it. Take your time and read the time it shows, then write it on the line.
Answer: 1:51
